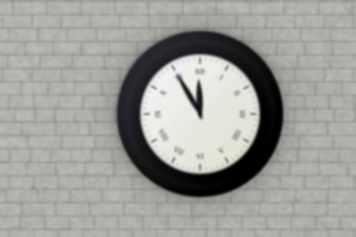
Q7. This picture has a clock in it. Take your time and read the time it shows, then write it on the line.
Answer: 11:55
